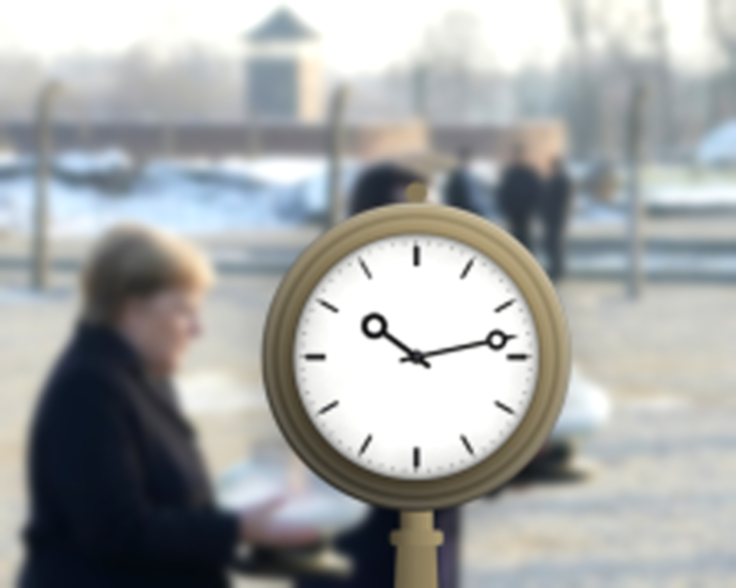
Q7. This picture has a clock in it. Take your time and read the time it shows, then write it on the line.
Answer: 10:13
